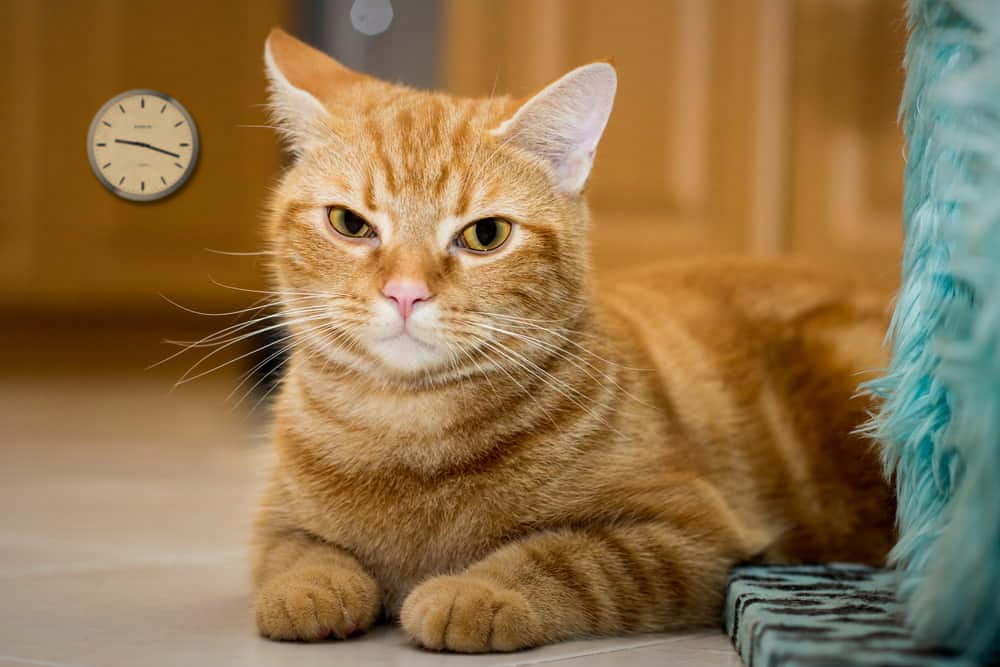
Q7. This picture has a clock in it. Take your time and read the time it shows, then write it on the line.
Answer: 9:18
